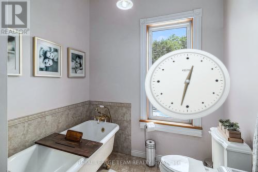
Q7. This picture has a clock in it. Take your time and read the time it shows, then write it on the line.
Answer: 12:32
